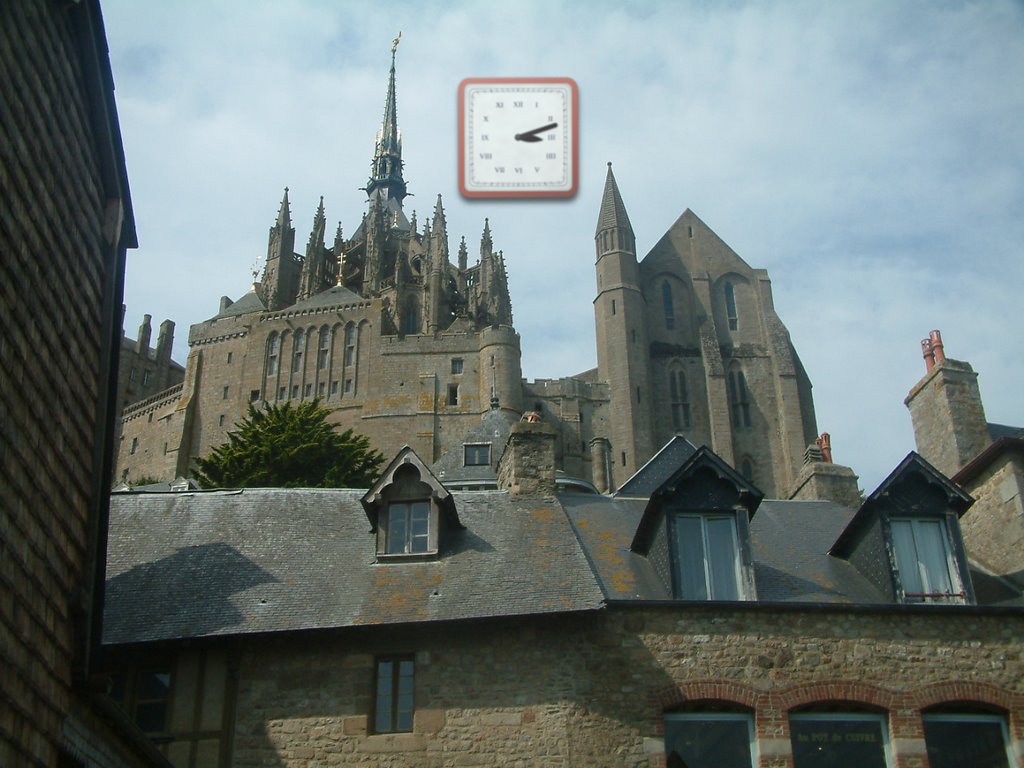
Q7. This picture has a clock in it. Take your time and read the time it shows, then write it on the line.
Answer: 3:12
